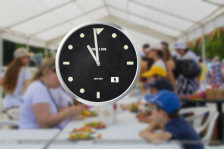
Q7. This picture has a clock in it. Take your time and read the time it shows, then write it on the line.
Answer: 10:59
